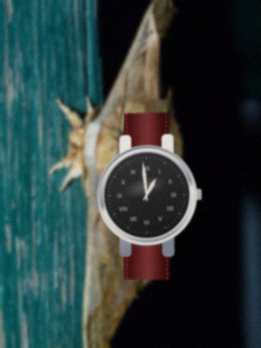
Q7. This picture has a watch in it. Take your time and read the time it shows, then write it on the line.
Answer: 12:59
